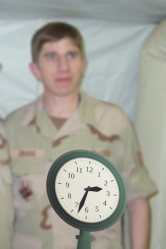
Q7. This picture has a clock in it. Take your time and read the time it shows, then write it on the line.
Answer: 2:33
